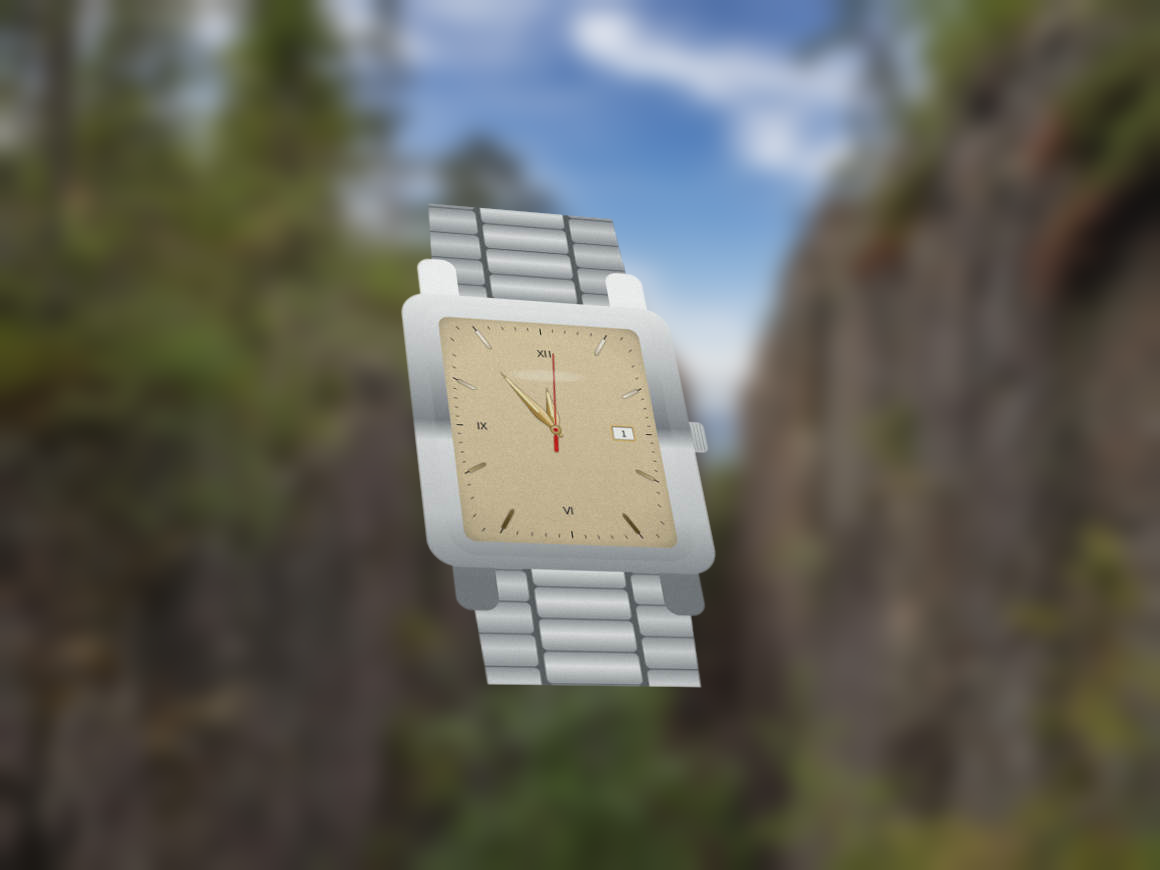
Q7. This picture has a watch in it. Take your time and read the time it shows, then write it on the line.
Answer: 11:54:01
